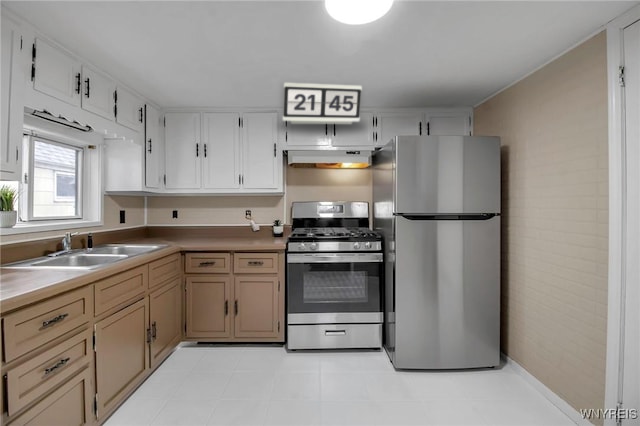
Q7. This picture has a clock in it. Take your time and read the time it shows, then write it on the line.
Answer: 21:45
